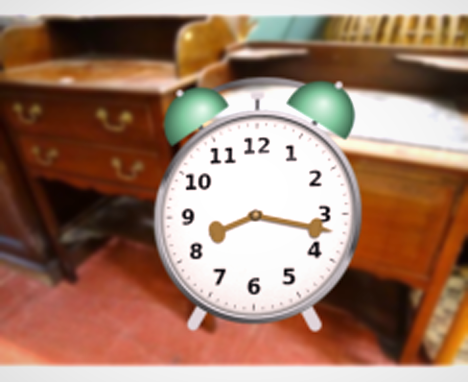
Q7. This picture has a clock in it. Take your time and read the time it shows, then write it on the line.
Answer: 8:17
